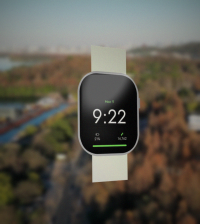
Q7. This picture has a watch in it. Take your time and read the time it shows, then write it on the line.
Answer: 9:22
